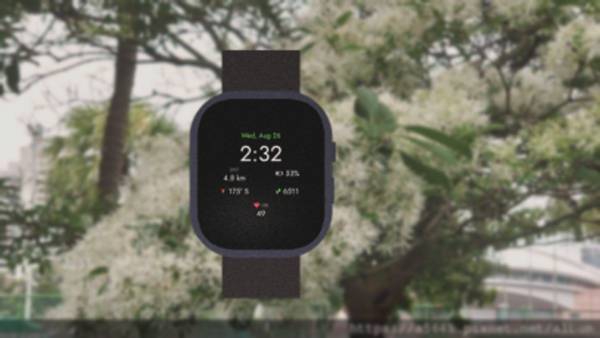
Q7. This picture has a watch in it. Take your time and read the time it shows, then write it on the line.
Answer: 2:32
